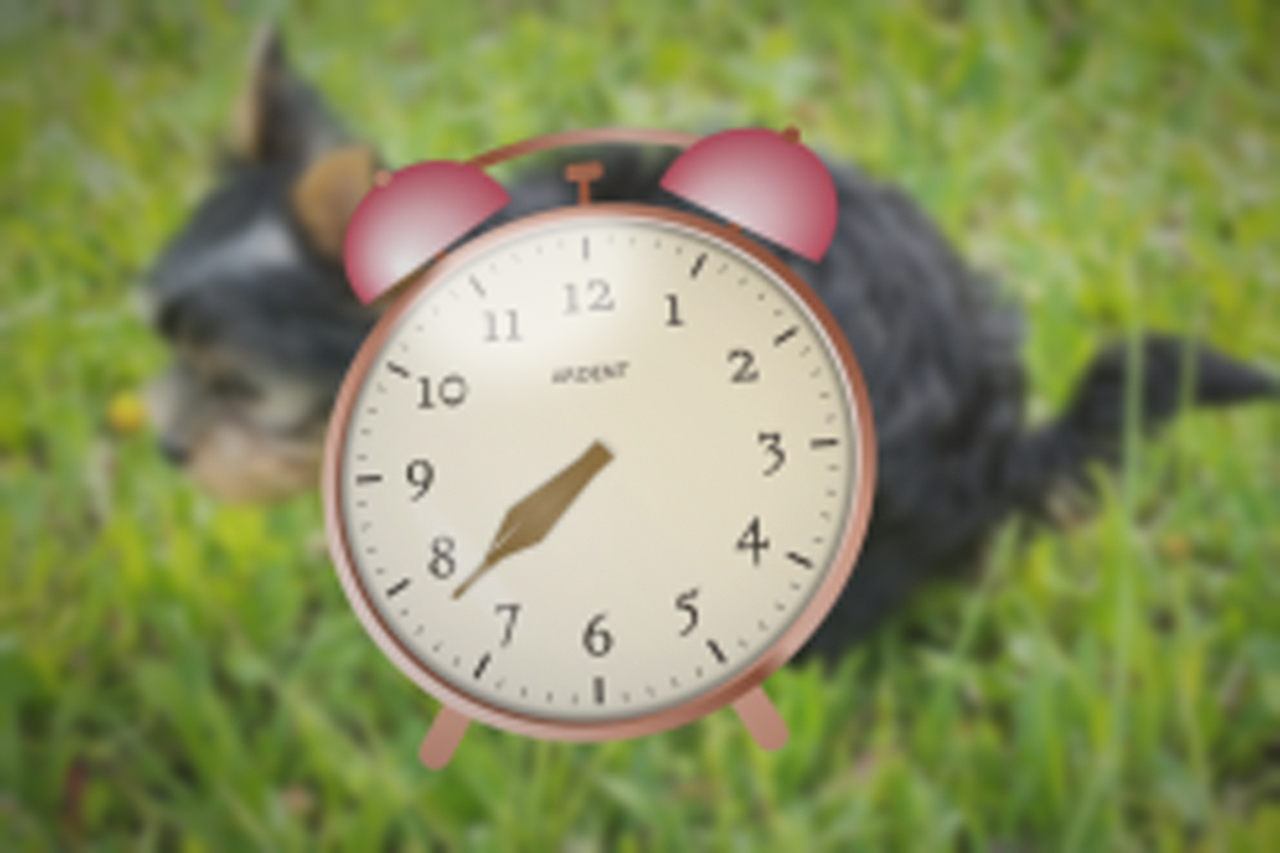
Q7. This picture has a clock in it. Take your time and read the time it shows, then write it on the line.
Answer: 7:38
